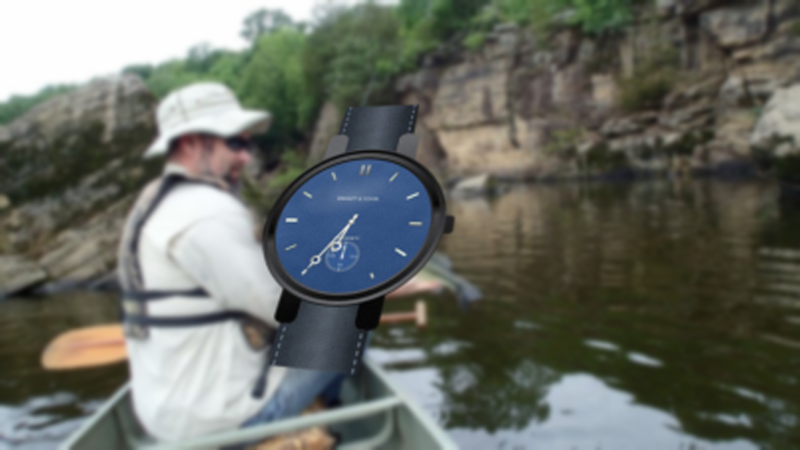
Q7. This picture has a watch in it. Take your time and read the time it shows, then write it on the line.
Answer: 6:35
